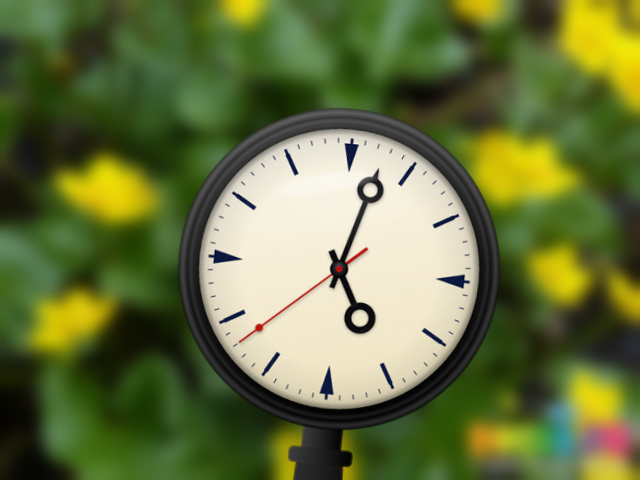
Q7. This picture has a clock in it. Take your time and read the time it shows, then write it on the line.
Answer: 5:02:38
